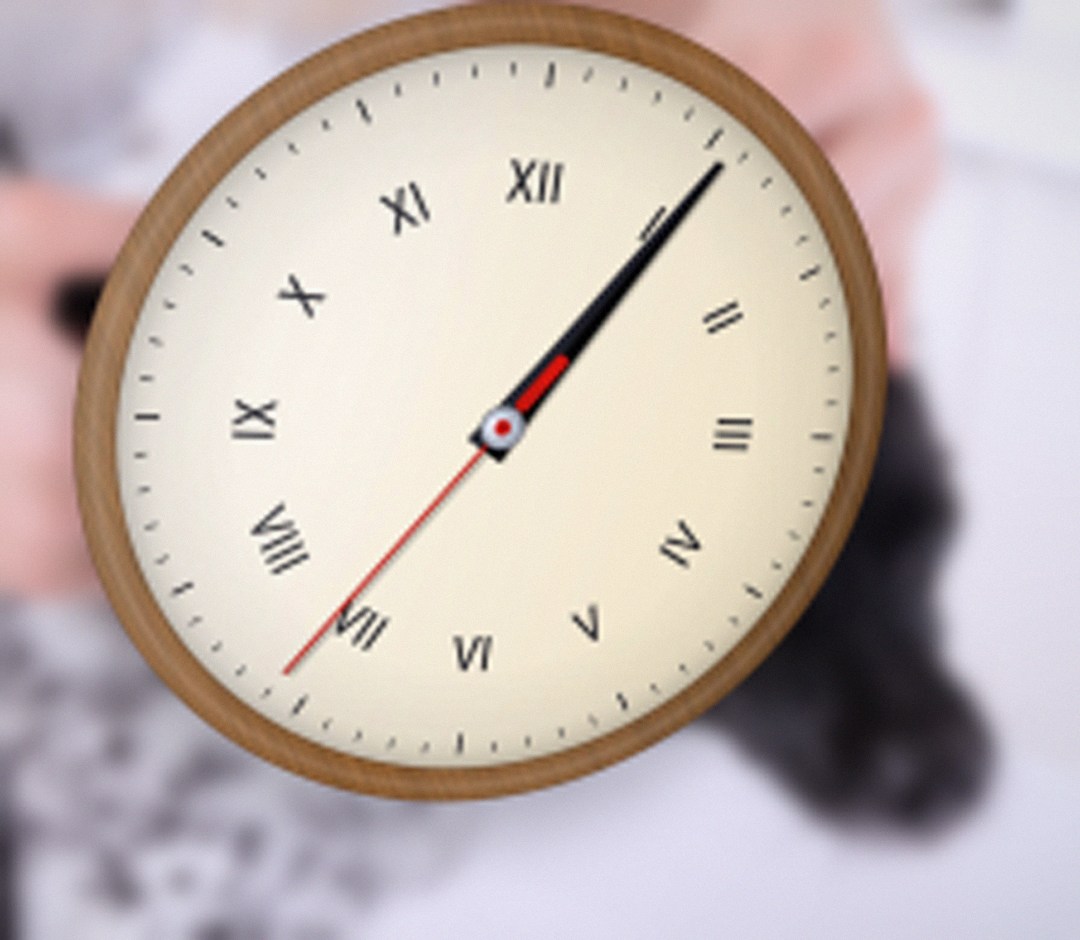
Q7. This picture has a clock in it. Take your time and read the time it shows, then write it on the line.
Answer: 1:05:36
